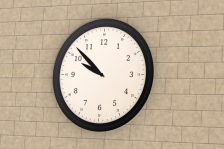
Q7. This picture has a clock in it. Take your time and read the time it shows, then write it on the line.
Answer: 9:52
